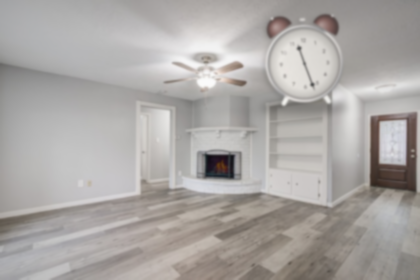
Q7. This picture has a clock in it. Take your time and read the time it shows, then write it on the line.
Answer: 11:27
